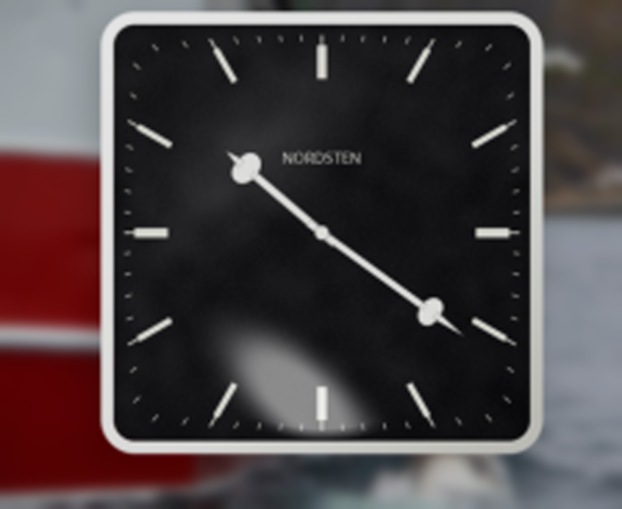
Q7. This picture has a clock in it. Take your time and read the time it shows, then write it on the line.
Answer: 10:21
